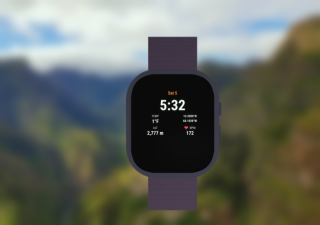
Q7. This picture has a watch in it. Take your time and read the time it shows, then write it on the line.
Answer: 5:32
